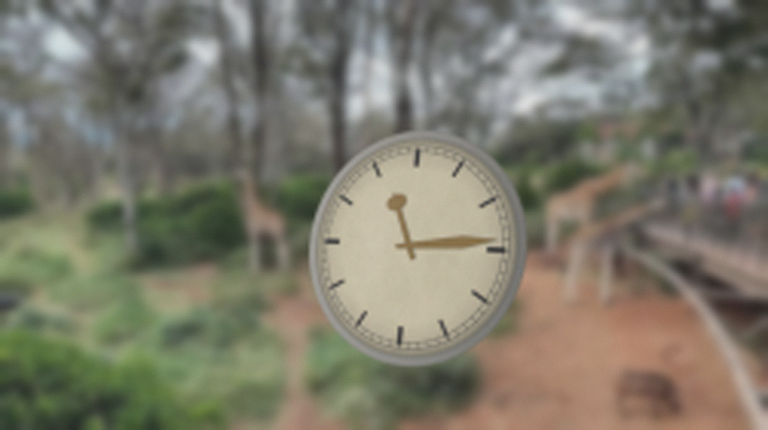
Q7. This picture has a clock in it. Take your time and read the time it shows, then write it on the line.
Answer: 11:14
